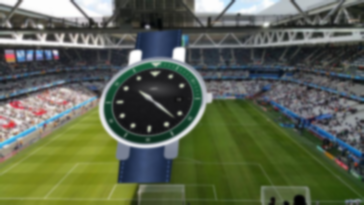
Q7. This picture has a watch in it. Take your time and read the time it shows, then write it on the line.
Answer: 10:22
